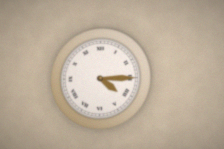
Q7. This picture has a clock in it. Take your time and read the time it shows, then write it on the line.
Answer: 4:15
